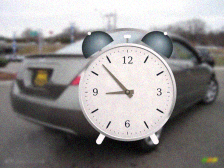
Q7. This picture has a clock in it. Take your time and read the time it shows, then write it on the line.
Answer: 8:53
